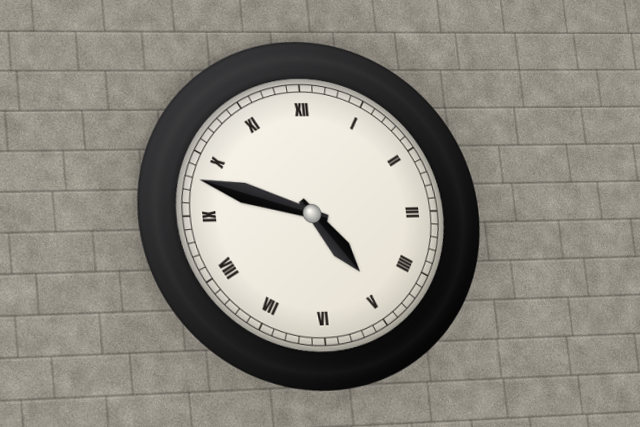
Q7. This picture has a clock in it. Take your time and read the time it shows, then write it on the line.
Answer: 4:48
